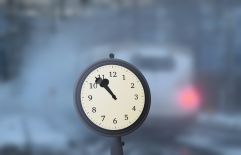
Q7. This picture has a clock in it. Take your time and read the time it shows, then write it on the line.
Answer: 10:53
